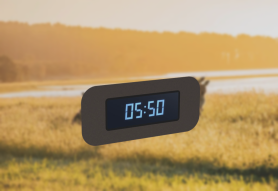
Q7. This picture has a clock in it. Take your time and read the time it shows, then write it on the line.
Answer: 5:50
